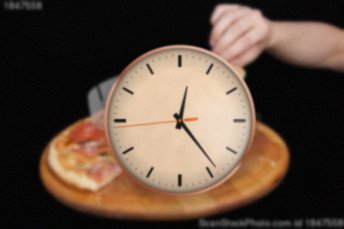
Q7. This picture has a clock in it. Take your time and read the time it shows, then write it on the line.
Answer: 12:23:44
